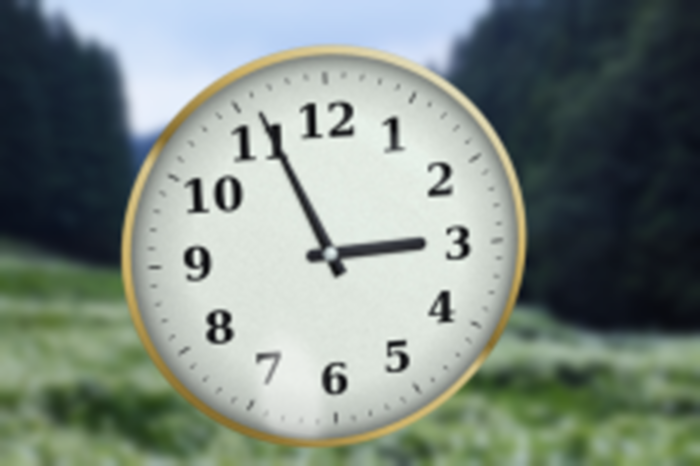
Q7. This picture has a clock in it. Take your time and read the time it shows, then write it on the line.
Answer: 2:56
